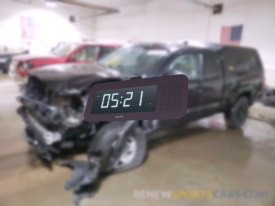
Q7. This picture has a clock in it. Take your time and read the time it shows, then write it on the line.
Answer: 5:21
